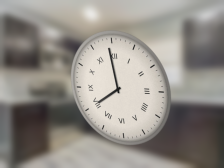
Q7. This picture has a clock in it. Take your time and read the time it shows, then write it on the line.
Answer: 7:59
